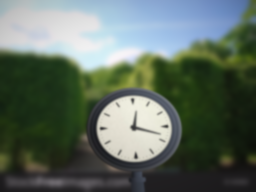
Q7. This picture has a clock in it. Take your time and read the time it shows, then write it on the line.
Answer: 12:18
